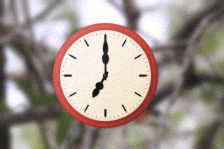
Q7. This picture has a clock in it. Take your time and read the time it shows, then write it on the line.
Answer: 7:00
